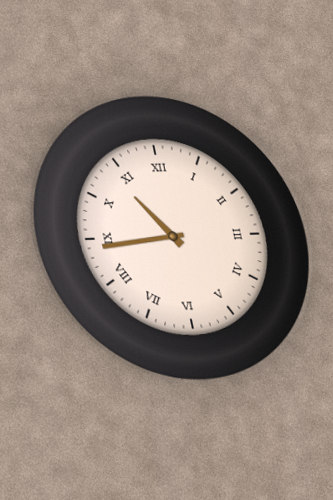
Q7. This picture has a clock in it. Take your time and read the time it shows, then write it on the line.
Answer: 10:44
